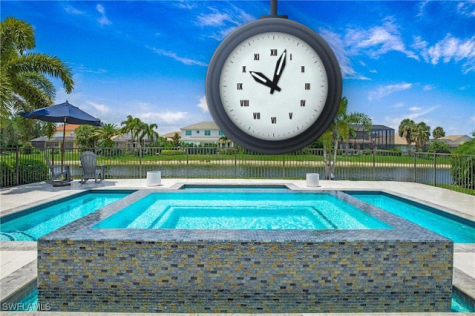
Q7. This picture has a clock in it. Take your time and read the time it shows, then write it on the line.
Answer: 10:03
